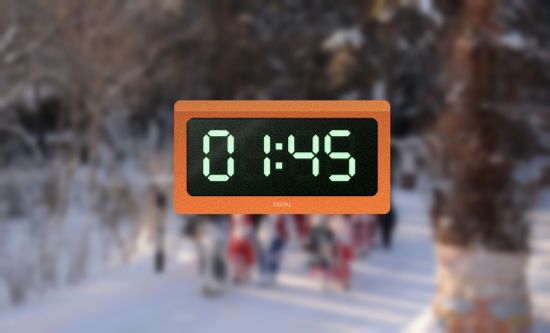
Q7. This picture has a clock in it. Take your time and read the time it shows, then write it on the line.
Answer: 1:45
